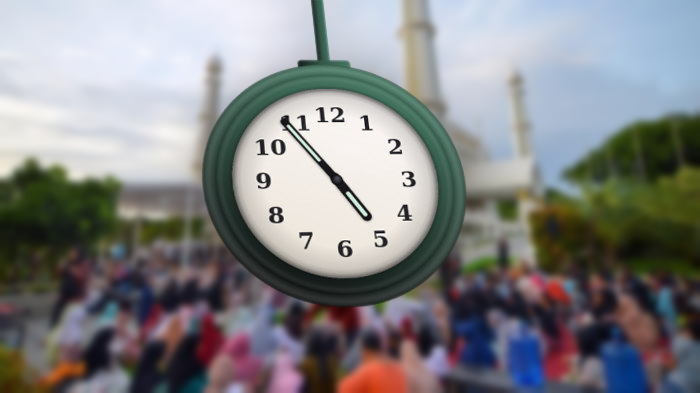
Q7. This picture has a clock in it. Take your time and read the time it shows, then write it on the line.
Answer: 4:54
